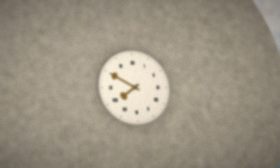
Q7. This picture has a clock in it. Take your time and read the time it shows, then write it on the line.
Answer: 7:50
